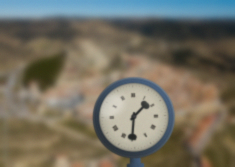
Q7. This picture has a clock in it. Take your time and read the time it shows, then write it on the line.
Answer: 1:31
